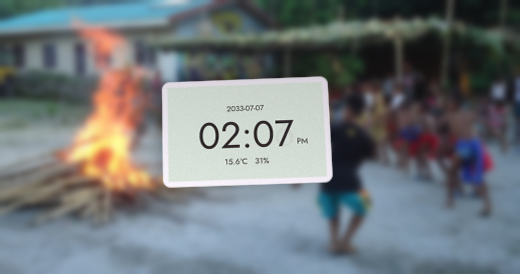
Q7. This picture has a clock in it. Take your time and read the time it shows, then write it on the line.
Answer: 2:07
